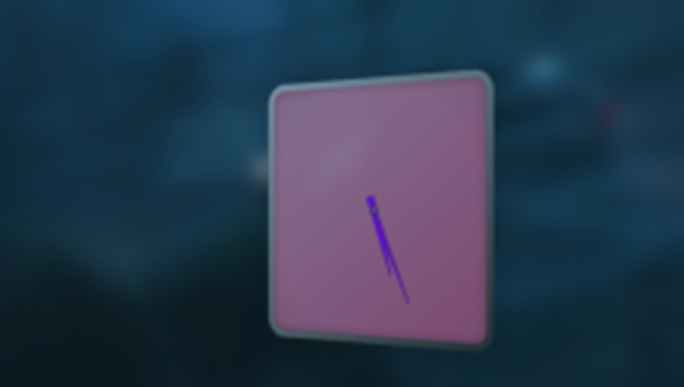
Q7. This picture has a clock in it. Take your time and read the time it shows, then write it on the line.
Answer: 5:26
